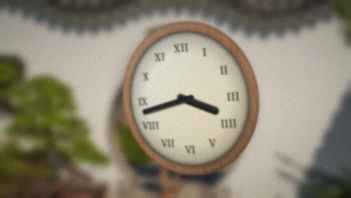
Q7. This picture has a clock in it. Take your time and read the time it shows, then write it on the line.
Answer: 3:43
